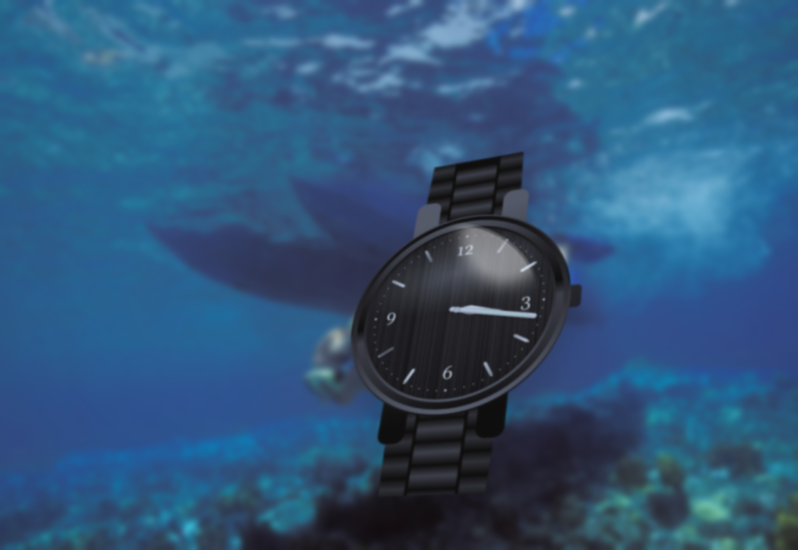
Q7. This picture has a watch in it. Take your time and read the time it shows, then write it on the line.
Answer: 3:17
